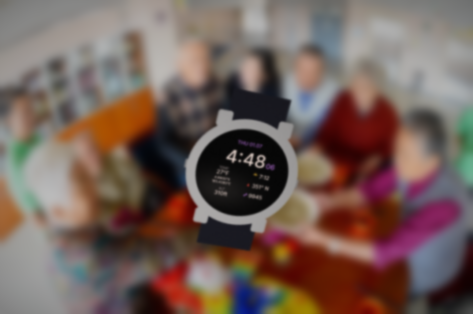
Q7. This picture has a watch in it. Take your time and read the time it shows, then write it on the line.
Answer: 4:48
